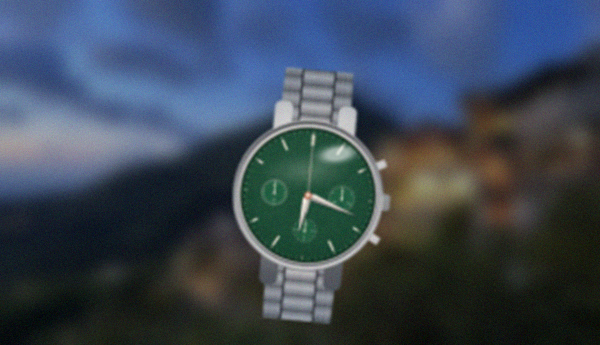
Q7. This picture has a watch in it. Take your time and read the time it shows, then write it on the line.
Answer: 6:18
